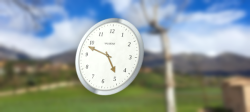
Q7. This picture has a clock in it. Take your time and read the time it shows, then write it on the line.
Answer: 4:48
